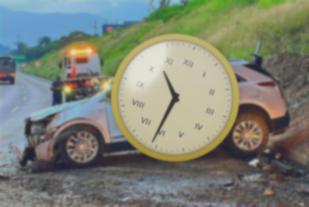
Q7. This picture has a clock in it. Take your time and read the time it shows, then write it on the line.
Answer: 10:31
